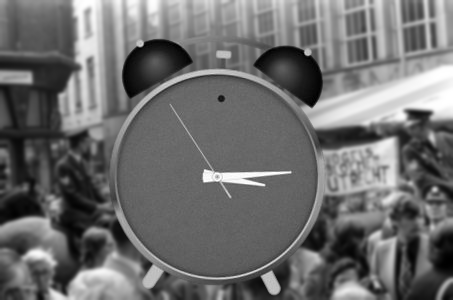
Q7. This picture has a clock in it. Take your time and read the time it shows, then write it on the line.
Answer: 3:13:54
